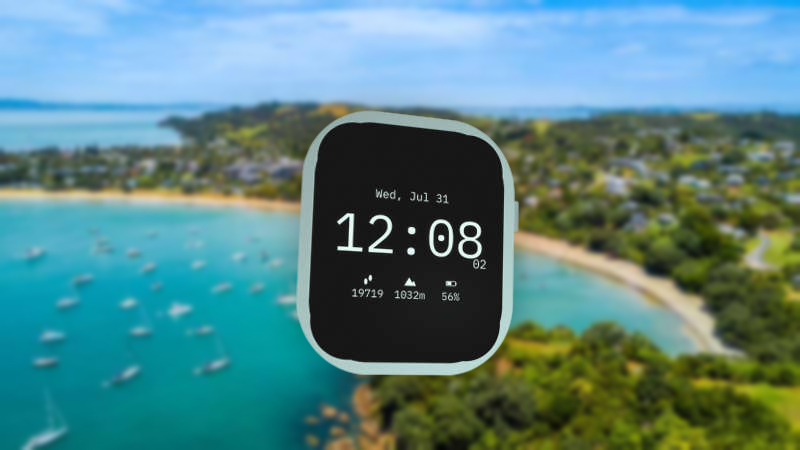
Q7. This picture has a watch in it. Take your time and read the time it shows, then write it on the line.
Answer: 12:08:02
